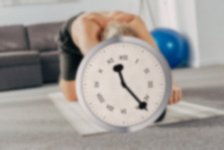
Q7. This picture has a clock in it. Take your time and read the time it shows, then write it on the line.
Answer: 11:23
